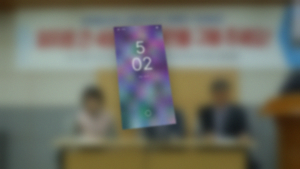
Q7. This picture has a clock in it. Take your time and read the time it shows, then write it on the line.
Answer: 5:02
